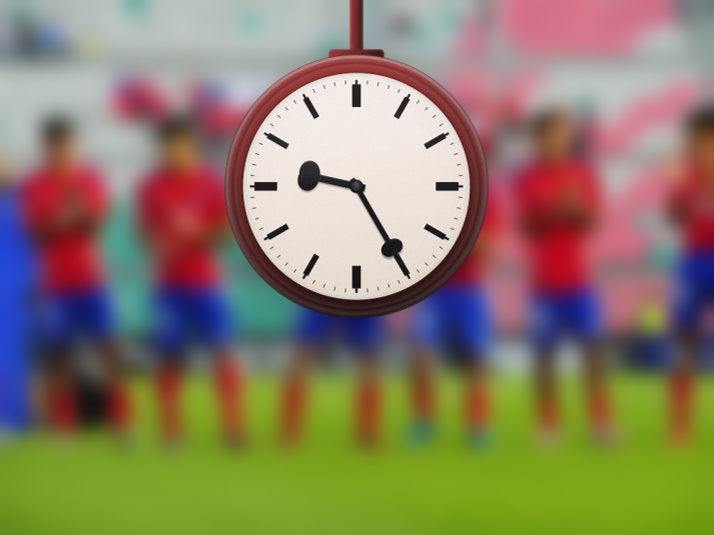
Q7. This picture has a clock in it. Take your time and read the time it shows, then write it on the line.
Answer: 9:25
